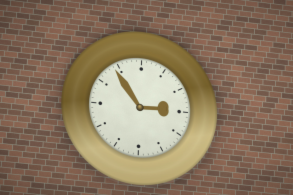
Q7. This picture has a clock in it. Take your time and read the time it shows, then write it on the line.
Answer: 2:54
